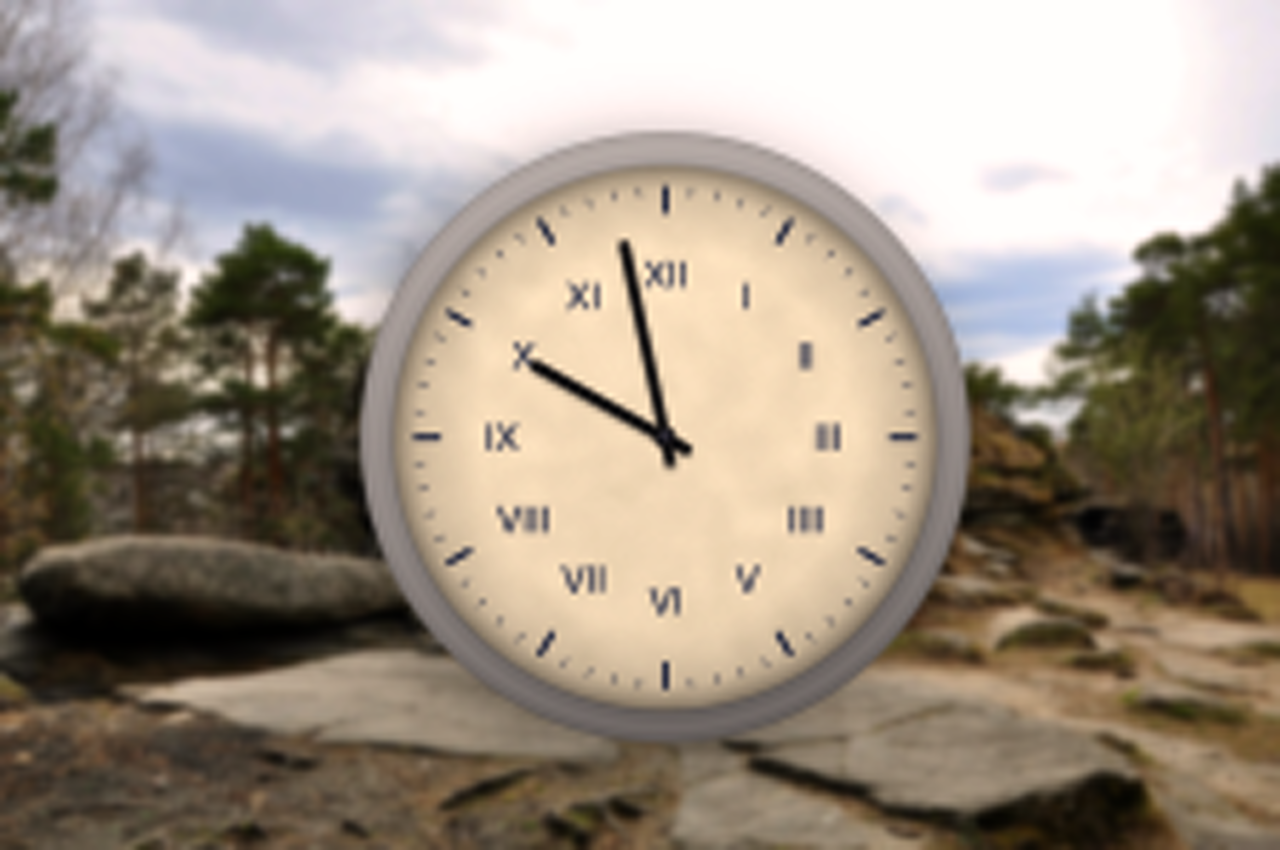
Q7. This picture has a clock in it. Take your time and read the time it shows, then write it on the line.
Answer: 9:58
